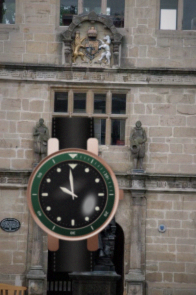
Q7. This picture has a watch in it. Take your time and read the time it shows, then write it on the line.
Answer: 9:59
